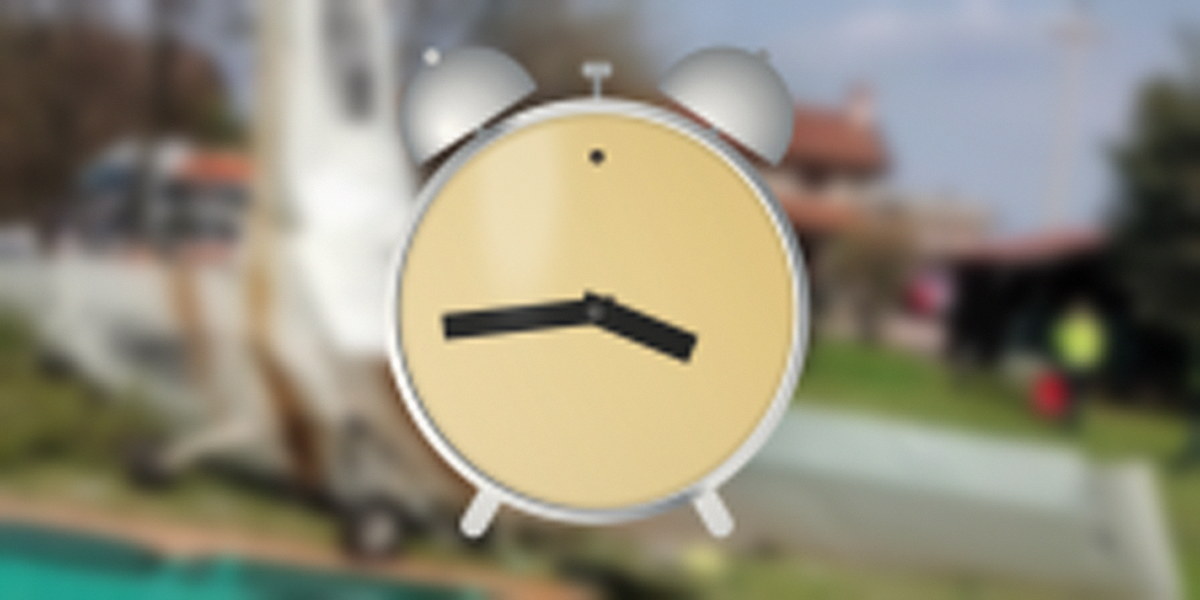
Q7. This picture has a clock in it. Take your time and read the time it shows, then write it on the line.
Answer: 3:44
